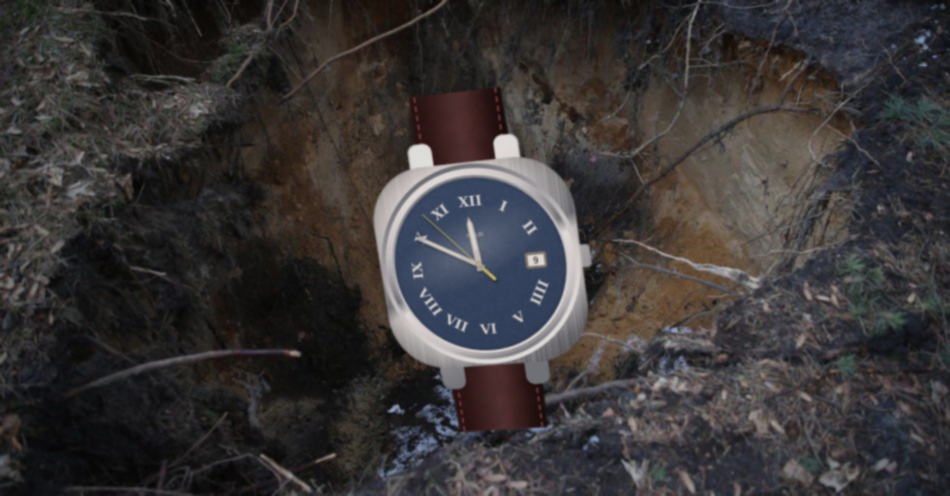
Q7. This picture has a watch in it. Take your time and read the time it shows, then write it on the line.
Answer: 11:49:53
